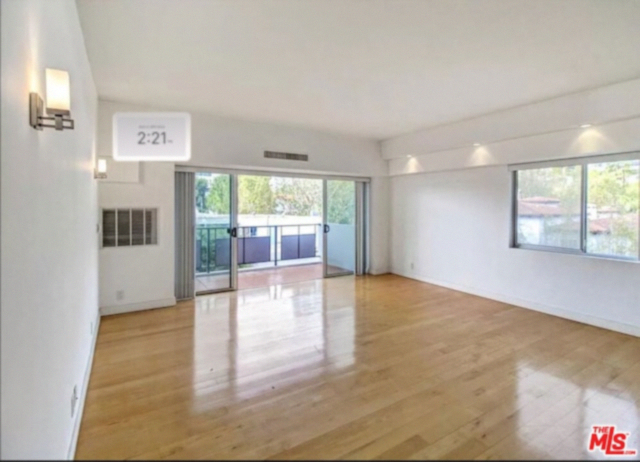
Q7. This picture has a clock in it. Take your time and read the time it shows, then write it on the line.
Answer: 2:21
